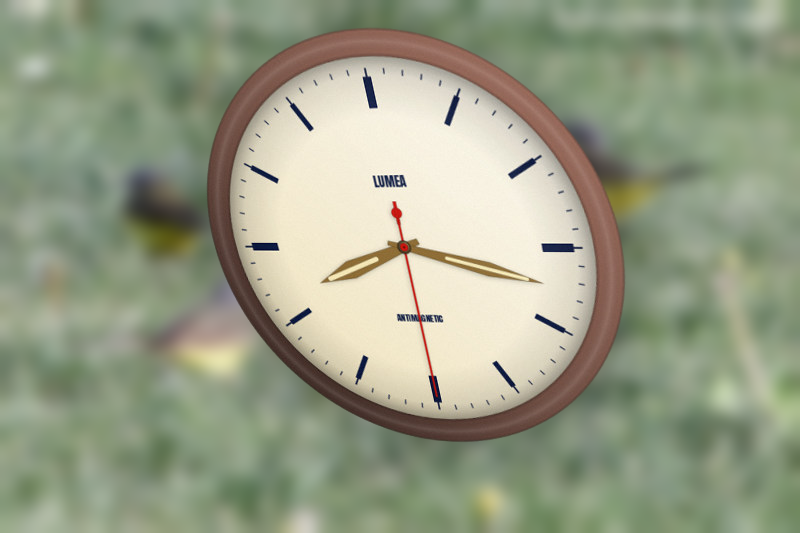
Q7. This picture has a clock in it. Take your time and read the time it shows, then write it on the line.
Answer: 8:17:30
